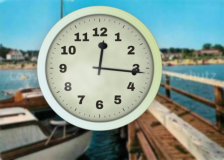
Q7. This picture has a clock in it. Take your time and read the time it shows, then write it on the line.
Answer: 12:16
